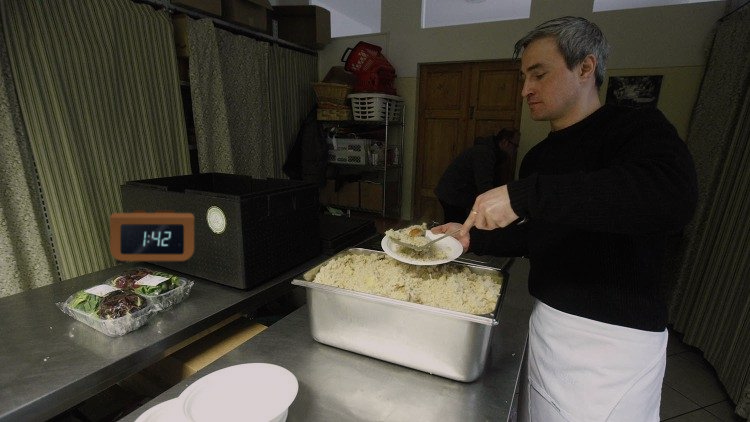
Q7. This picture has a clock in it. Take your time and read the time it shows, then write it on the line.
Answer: 1:42
